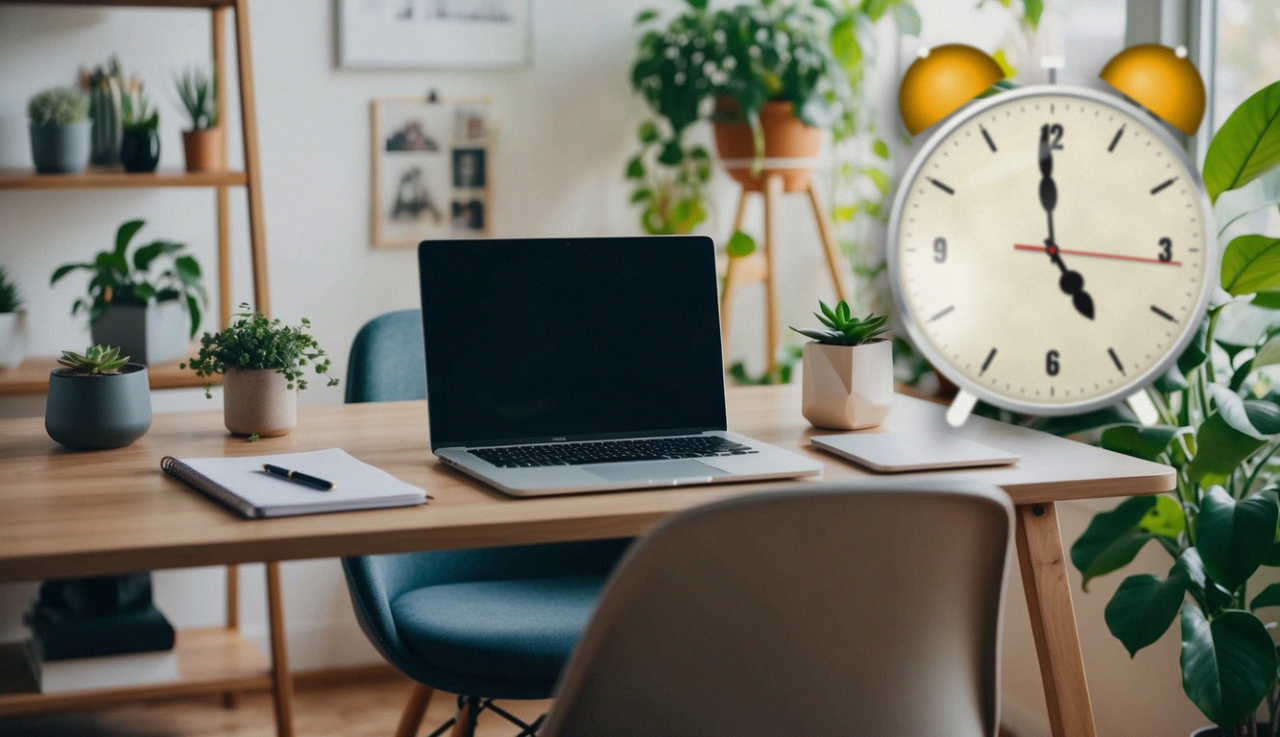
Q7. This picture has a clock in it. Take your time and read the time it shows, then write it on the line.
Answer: 4:59:16
